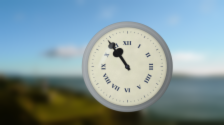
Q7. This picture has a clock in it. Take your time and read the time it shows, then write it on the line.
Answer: 10:54
